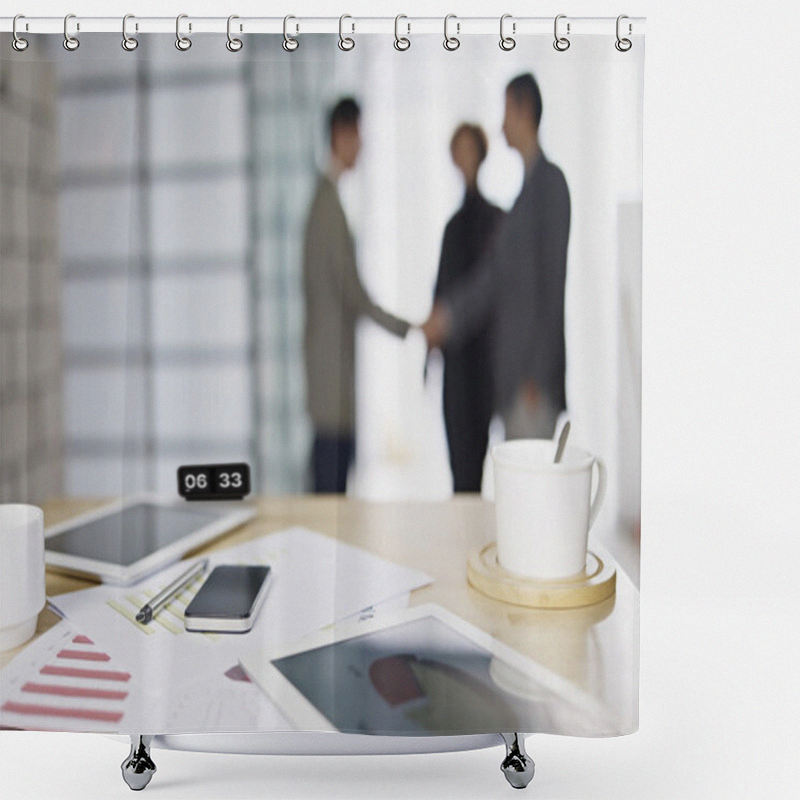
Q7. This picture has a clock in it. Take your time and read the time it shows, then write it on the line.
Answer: 6:33
